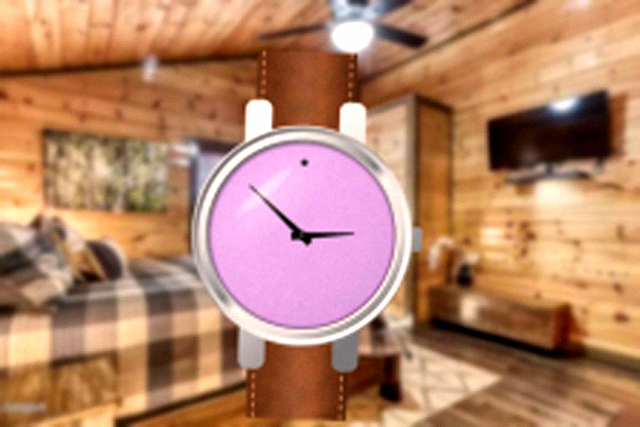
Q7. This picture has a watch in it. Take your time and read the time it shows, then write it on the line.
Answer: 2:52
